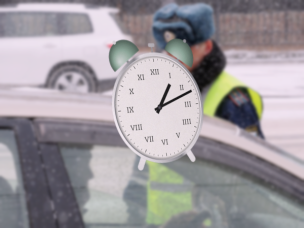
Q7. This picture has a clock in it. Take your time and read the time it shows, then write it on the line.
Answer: 1:12
